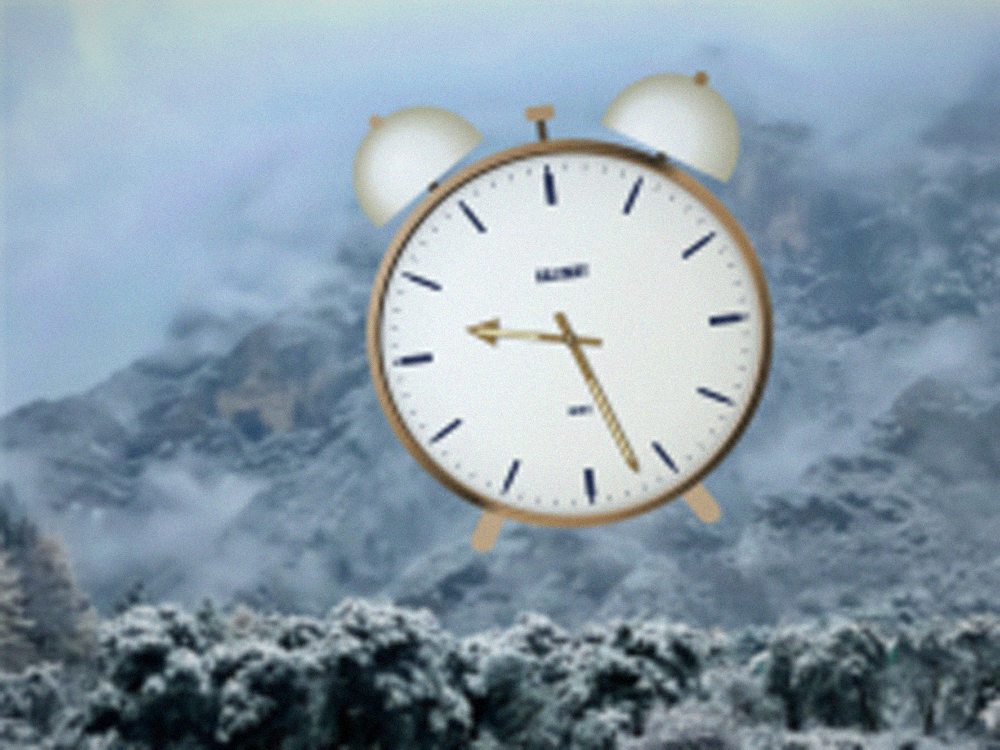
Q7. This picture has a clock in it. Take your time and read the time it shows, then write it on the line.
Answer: 9:27
